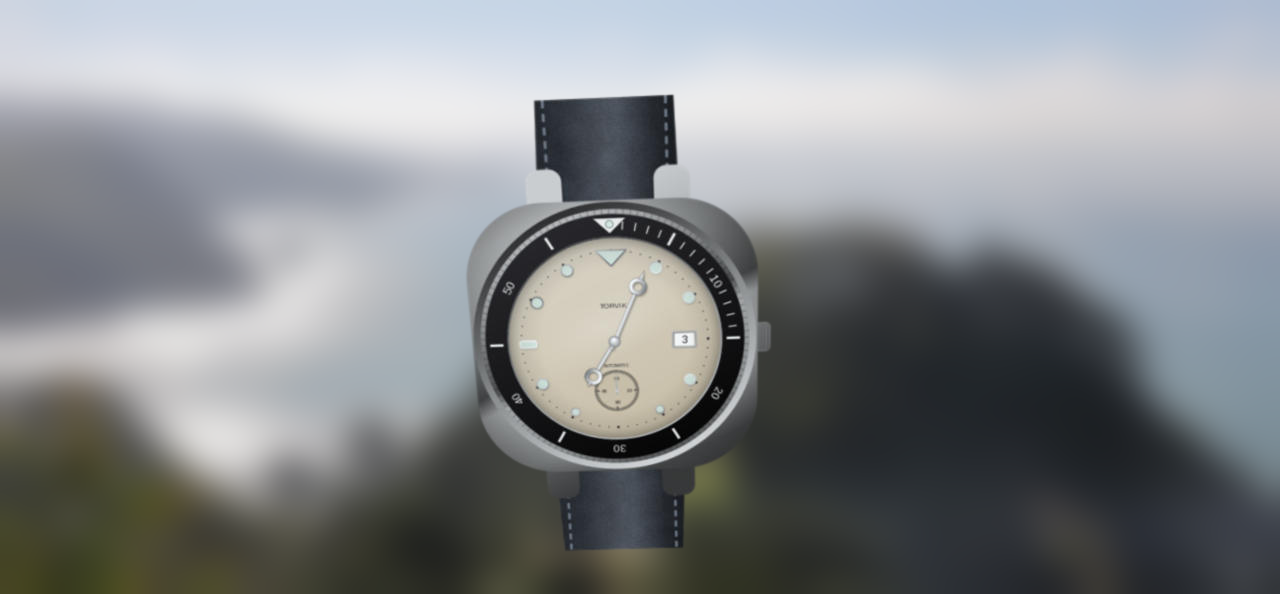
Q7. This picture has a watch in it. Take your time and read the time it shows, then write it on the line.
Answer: 7:04
